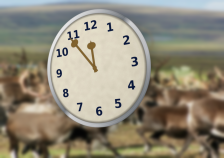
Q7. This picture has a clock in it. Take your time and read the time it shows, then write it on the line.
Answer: 11:54
